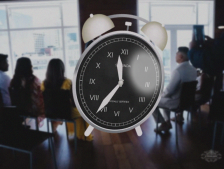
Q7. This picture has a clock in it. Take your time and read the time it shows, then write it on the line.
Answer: 11:36
